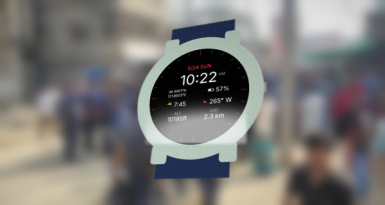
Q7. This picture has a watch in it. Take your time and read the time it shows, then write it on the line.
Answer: 10:22
